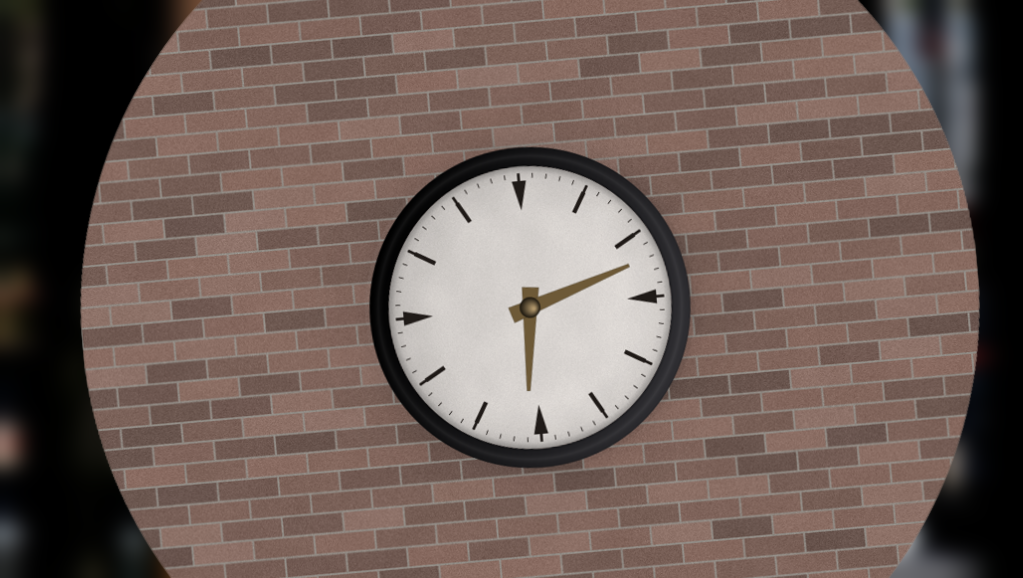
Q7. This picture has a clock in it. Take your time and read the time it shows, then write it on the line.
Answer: 6:12
